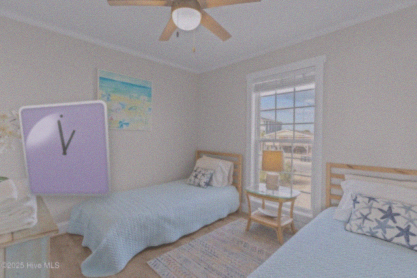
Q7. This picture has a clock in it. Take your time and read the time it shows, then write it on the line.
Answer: 12:59
